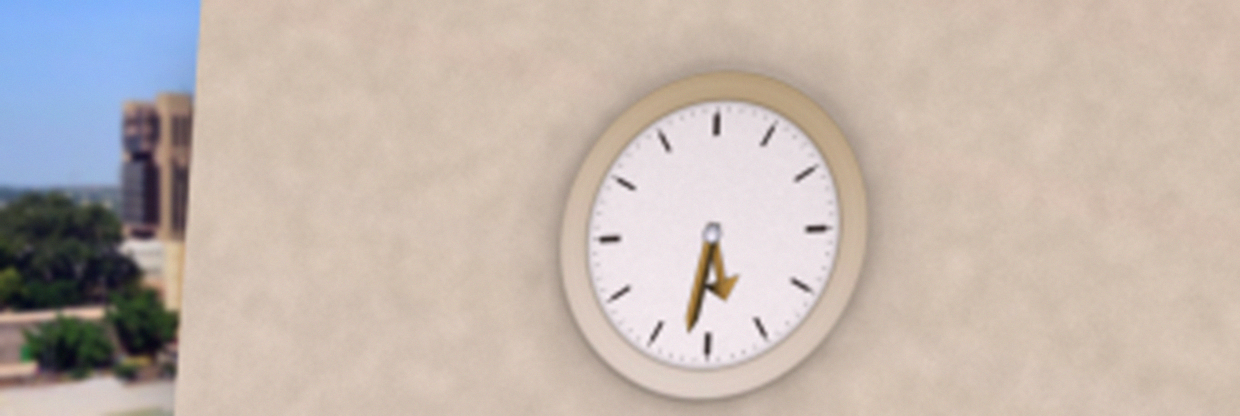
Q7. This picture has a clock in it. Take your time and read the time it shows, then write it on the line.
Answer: 5:32
